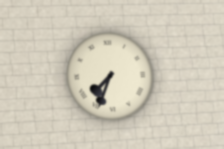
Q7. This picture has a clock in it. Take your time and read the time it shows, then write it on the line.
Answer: 7:34
